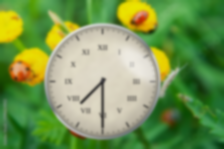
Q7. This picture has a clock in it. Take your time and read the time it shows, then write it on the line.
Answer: 7:30
